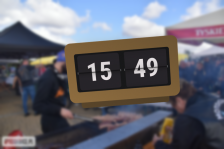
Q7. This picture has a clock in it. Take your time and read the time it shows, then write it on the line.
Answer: 15:49
